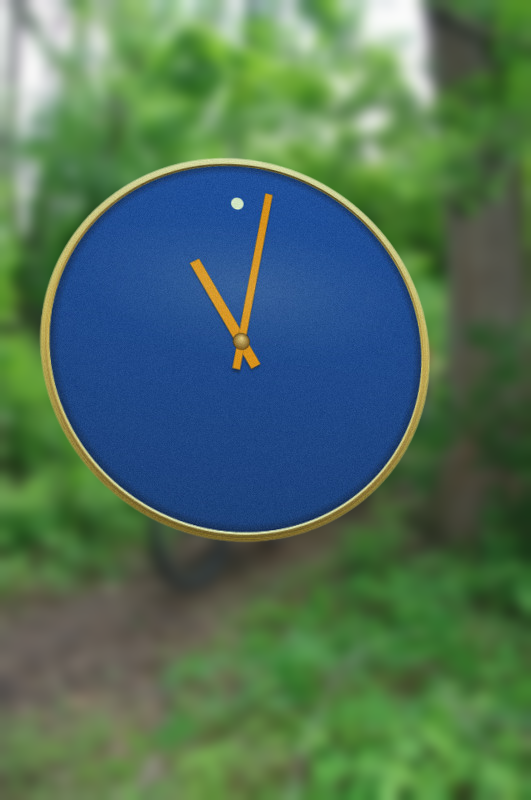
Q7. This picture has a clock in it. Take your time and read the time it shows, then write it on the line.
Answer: 11:02
